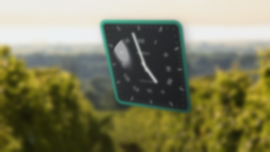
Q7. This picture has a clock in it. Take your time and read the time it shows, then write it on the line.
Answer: 4:58
